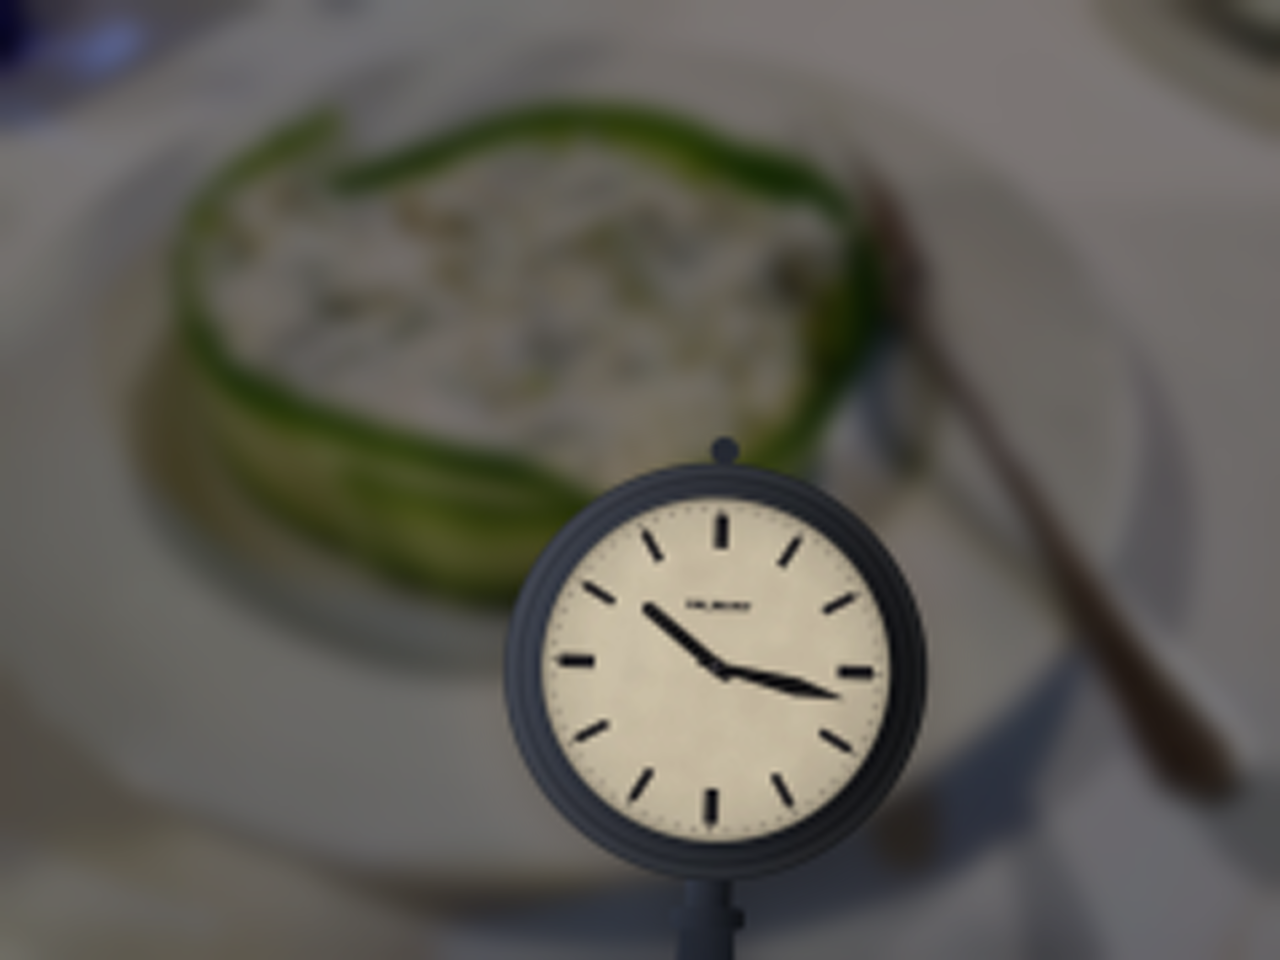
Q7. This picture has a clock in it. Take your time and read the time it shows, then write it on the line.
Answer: 10:17
